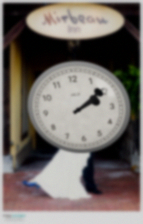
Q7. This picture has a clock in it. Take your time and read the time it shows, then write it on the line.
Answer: 2:09
